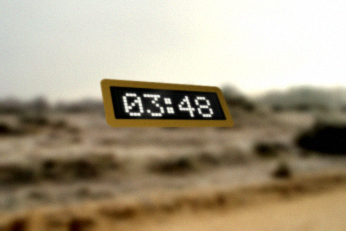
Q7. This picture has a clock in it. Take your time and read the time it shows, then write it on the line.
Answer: 3:48
